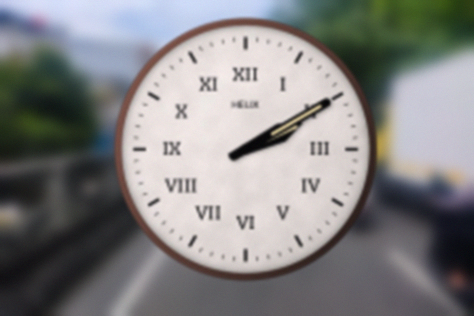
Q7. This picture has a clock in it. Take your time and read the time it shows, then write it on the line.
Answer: 2:10
